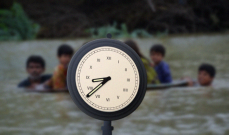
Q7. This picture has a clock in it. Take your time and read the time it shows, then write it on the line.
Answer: 8:38
